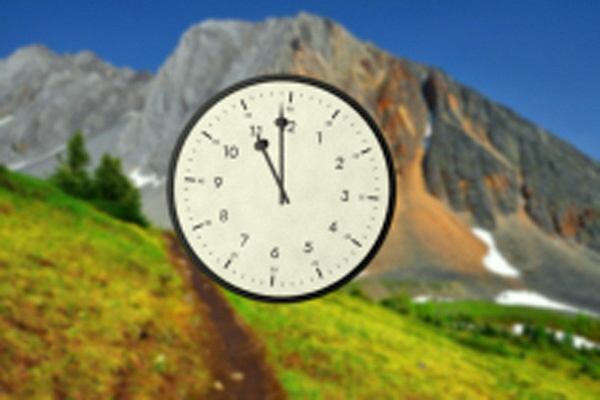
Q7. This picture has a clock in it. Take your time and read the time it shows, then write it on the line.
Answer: 10:59
